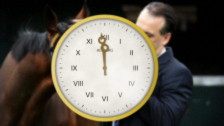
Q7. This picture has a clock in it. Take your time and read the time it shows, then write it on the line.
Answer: 11:59
